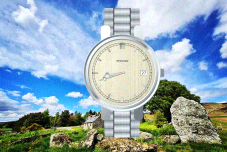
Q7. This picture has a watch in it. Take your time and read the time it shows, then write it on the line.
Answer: 8:42
